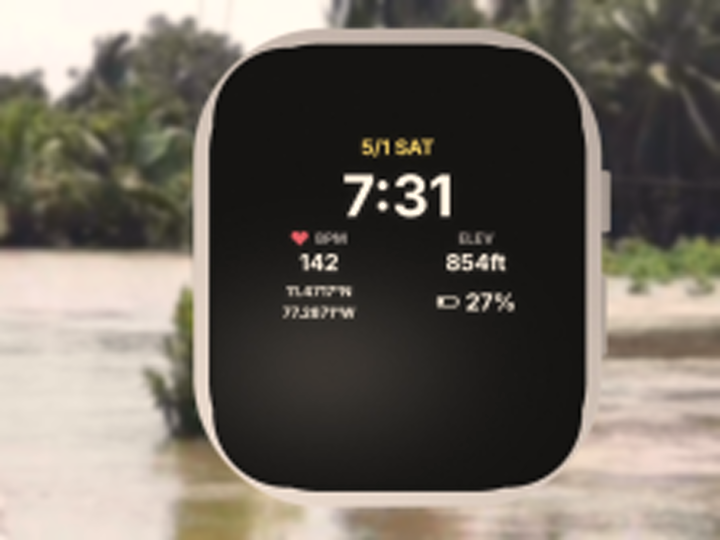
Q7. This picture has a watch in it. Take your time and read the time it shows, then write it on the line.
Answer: 7:31
